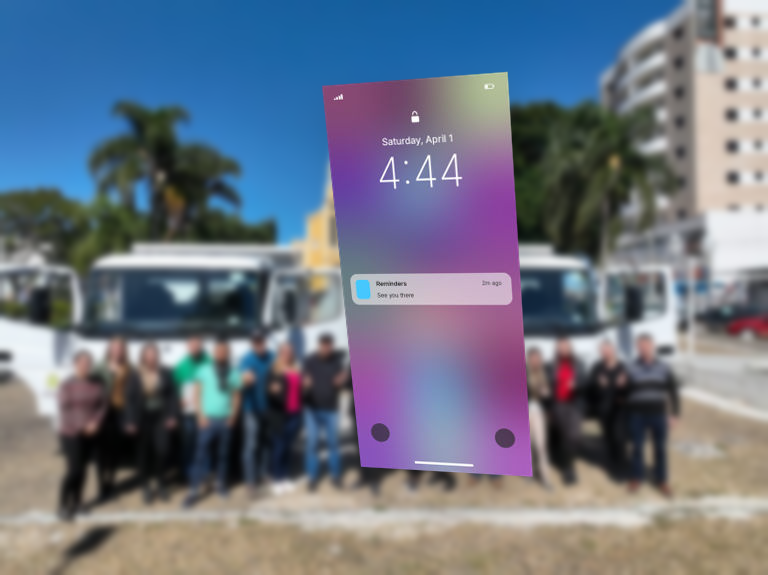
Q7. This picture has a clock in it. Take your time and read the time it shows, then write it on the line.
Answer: 4:44
